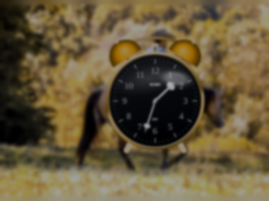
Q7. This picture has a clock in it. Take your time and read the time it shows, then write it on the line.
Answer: 1:33
